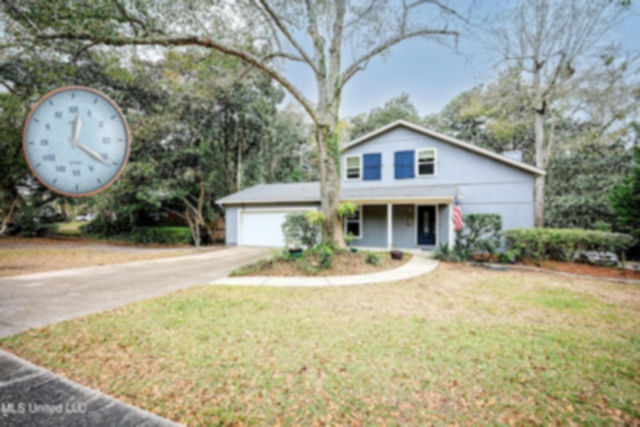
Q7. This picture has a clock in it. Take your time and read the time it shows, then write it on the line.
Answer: 12:21
